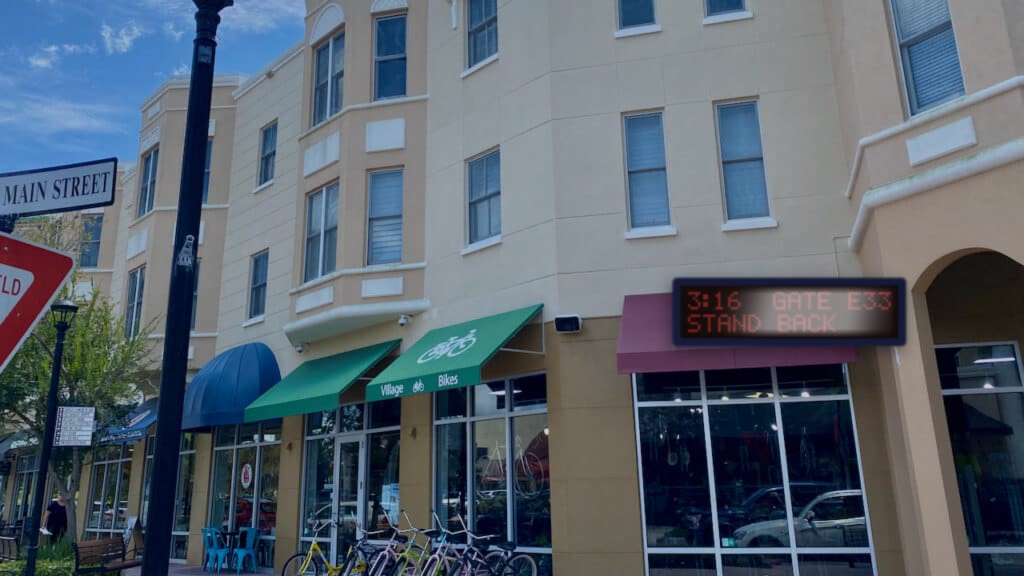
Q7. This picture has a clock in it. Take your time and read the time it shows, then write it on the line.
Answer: 3:16
